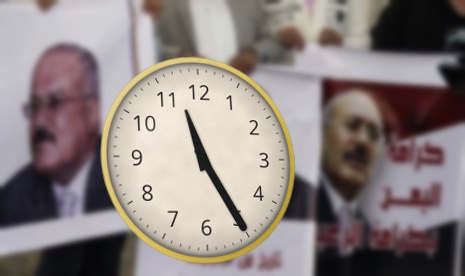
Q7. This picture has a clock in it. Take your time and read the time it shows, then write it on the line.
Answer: 11:25
